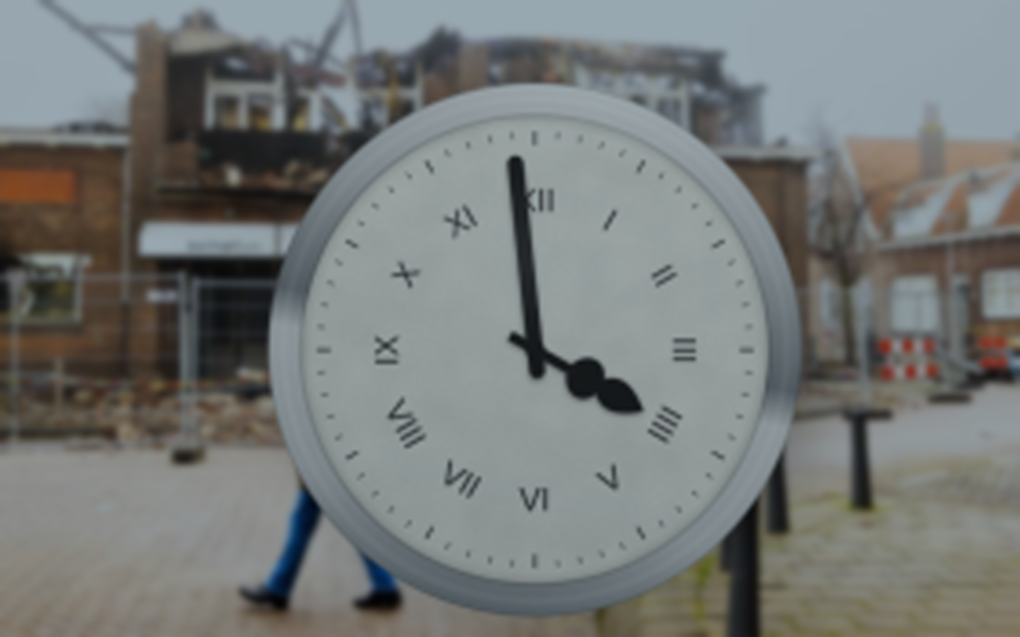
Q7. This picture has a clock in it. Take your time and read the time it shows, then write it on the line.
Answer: 3:59
